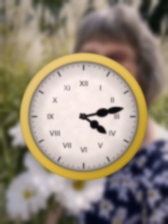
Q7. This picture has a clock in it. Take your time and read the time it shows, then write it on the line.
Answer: 4:13
